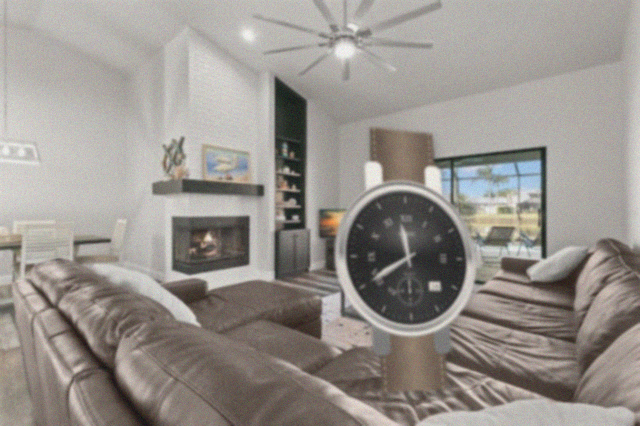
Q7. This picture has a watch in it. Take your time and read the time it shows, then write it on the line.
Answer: 11:40
